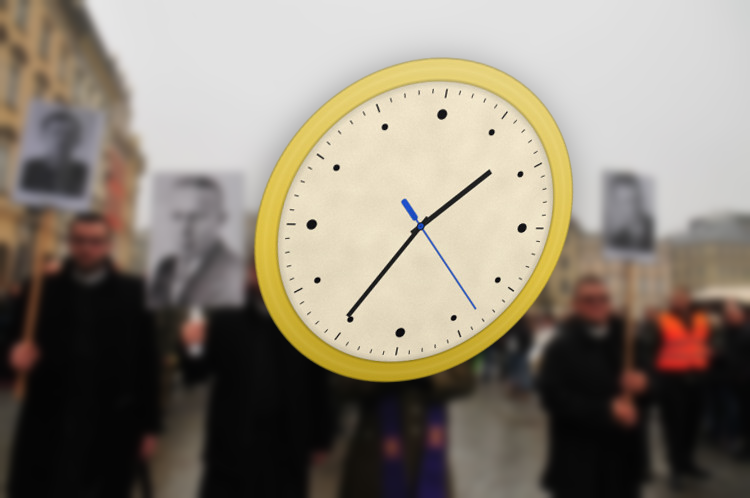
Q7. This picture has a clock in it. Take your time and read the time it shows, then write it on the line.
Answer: 1:35:23
